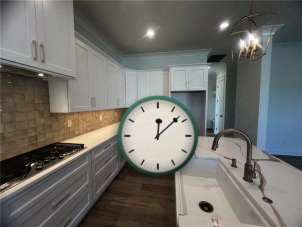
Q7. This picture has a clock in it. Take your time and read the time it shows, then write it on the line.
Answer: 12:08
